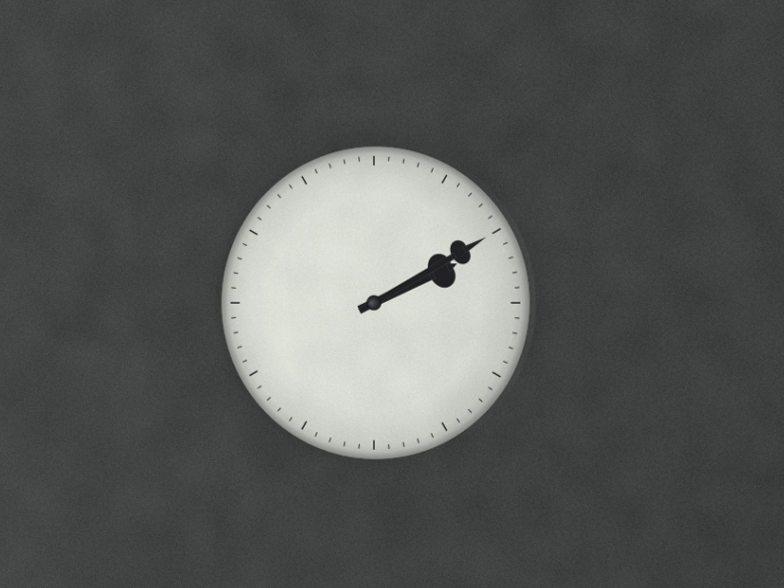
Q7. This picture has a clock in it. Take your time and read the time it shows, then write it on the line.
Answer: 2:10
